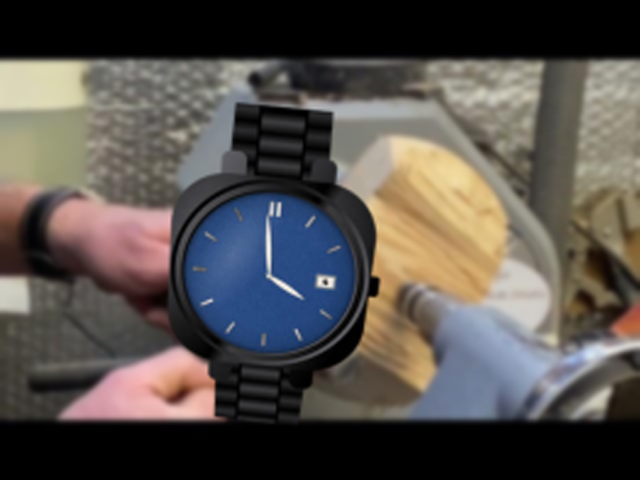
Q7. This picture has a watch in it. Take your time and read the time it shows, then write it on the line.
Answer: 3:59
